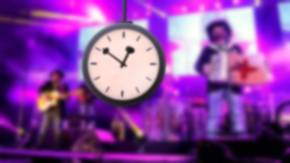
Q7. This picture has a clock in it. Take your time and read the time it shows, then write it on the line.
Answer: 12:51
